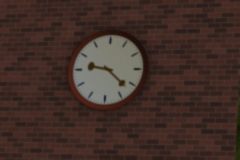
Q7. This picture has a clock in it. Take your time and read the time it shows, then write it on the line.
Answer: 9:22
